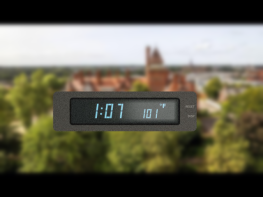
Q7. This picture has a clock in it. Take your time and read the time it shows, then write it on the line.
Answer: 1:07
